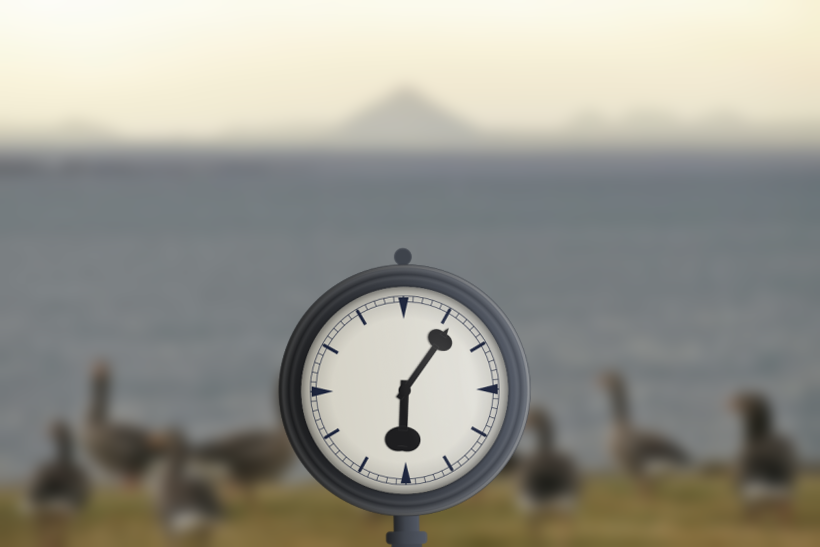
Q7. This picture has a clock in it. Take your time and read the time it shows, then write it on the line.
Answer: 6:06
